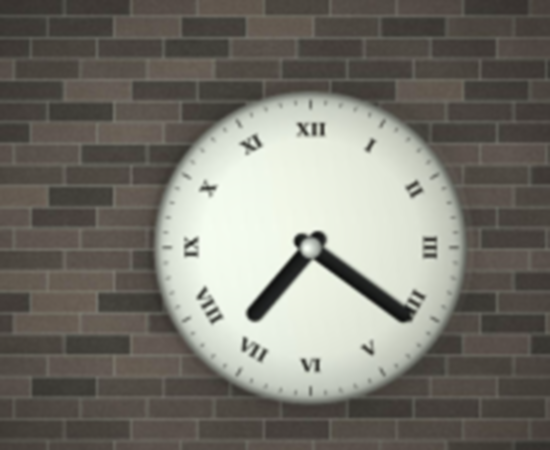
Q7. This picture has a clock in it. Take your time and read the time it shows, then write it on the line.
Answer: 7:21
